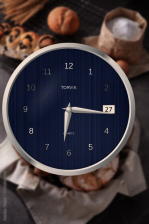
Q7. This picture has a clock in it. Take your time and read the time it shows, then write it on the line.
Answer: 6:16
